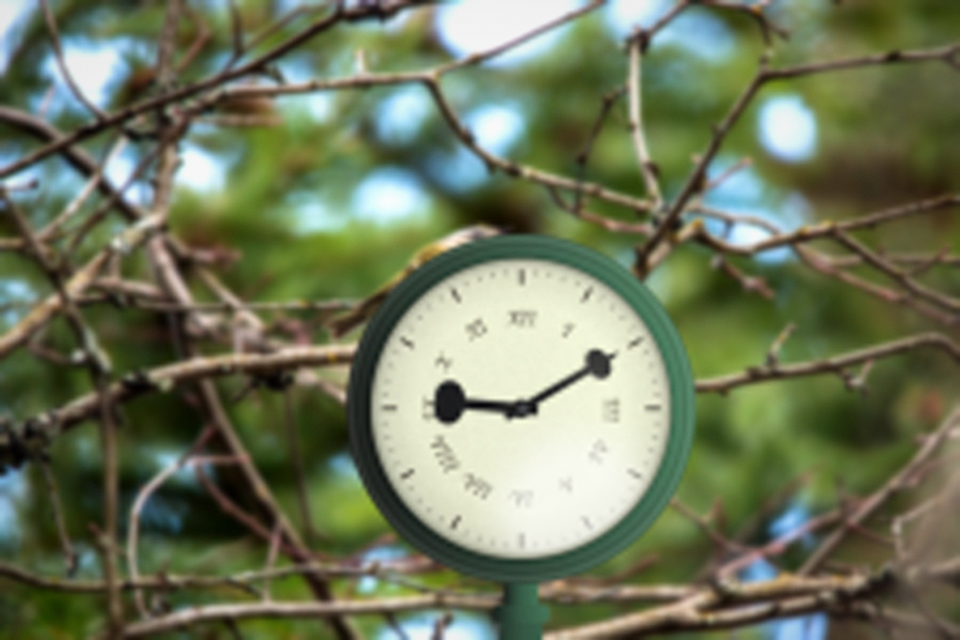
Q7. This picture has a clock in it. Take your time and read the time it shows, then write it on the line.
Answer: 9:10
